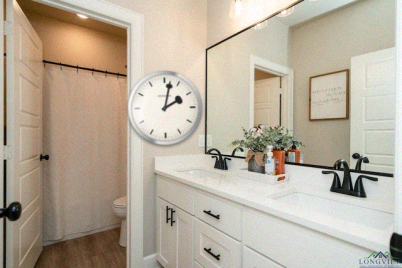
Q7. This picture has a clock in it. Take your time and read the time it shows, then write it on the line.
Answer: 2:02
